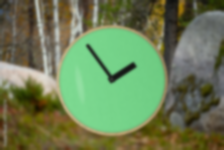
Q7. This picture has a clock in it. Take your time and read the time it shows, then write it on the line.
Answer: 1:54
